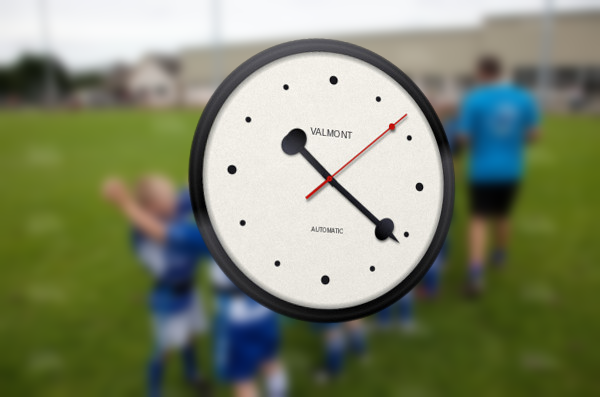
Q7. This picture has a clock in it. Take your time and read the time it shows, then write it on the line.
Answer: 10:21:08
